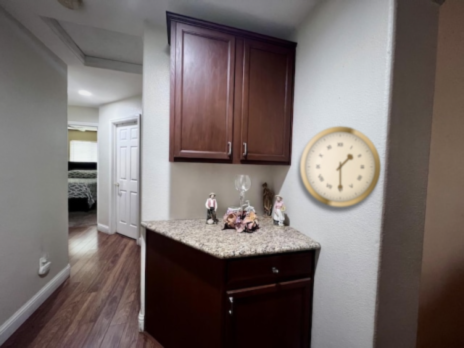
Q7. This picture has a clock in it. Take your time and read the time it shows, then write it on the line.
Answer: 1:30
